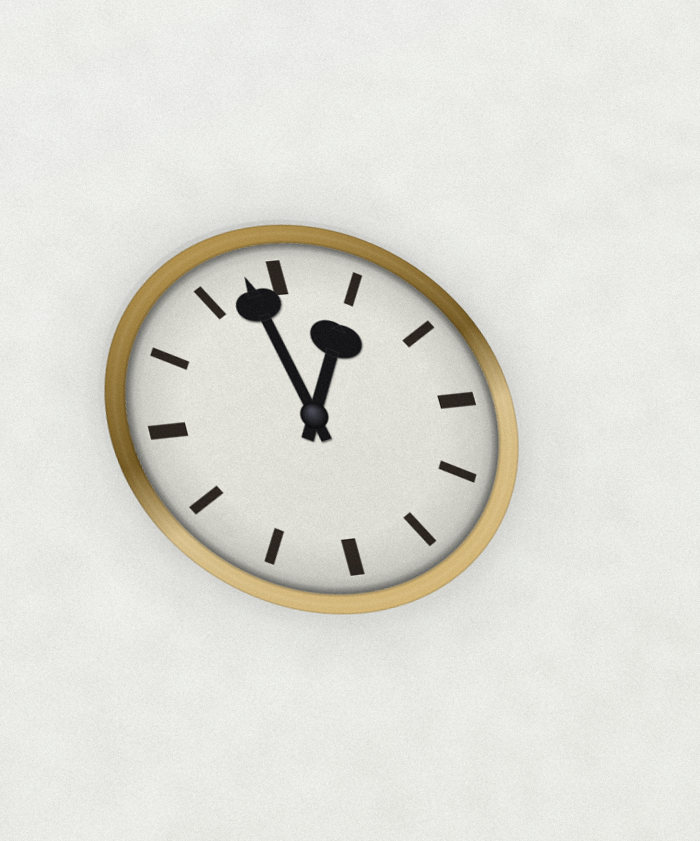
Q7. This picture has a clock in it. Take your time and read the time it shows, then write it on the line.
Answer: 12:58
